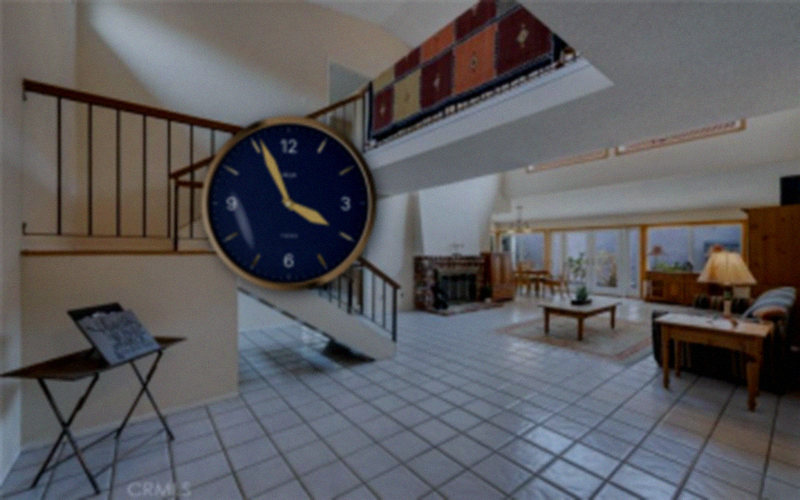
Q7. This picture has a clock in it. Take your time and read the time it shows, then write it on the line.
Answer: 3:56
